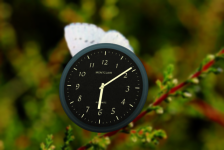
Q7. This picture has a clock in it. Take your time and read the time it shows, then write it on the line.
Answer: 6:09
